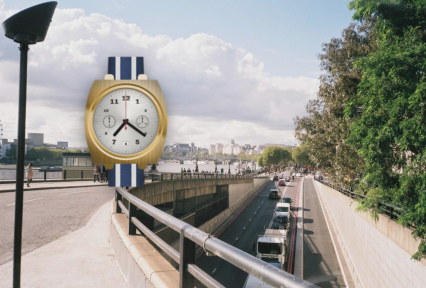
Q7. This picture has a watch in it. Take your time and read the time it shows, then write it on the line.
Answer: 7:21
